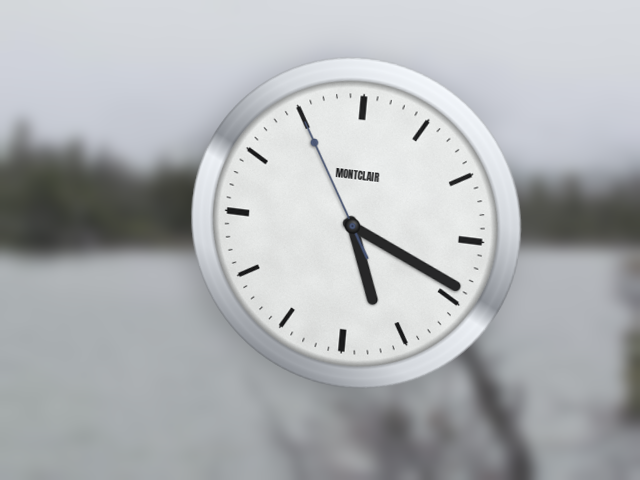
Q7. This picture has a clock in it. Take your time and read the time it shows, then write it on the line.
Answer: 5:18:55
